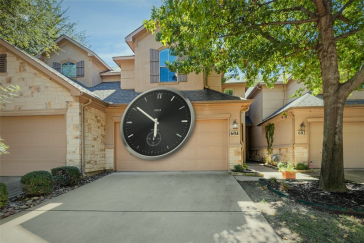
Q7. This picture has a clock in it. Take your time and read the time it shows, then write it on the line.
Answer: 5:51
